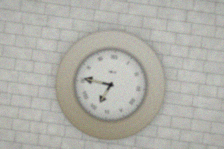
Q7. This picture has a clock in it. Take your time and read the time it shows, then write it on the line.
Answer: 6:46
